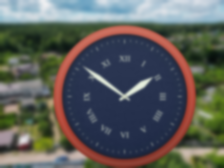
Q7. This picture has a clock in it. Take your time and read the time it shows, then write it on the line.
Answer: 1:51
